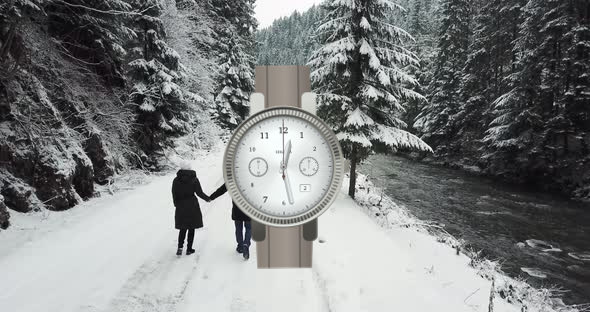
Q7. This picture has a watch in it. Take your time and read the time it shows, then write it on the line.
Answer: 12:28
